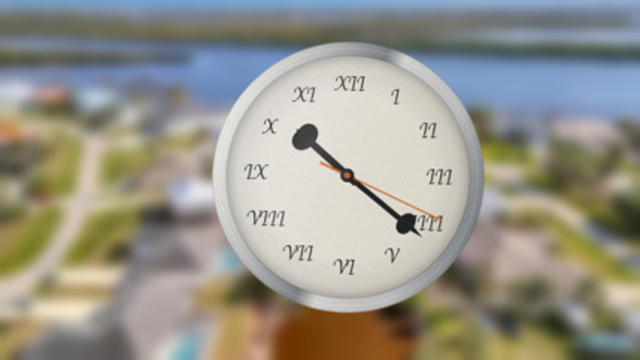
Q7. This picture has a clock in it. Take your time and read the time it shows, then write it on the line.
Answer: 10:21:19
